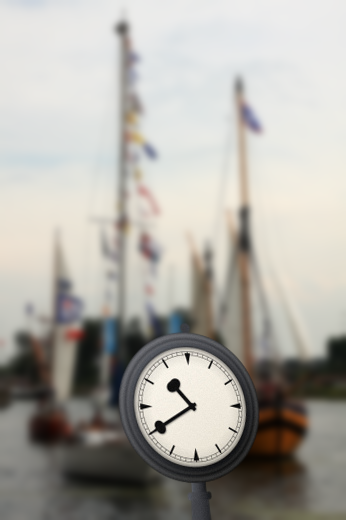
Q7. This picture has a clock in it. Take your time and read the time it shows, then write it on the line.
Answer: 10:40
